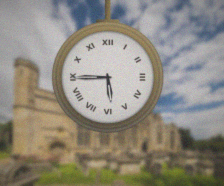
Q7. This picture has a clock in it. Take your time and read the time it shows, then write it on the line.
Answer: 5:45
